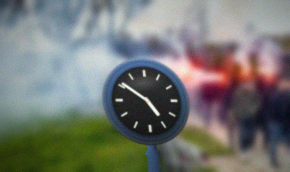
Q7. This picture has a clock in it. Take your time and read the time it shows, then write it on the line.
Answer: 4:51
